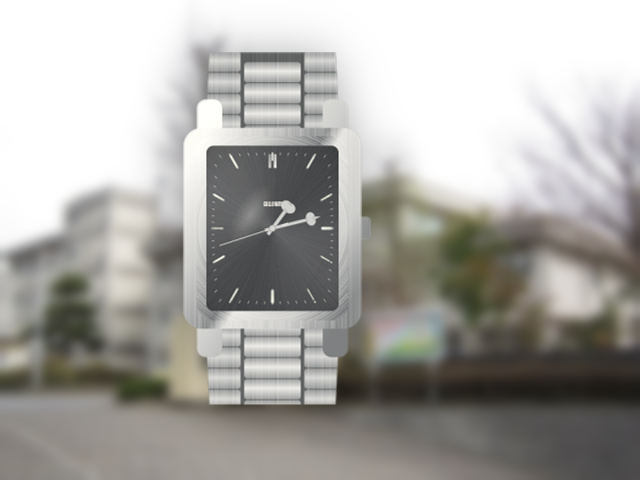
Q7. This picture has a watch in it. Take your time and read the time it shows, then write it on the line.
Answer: 1:12:42
